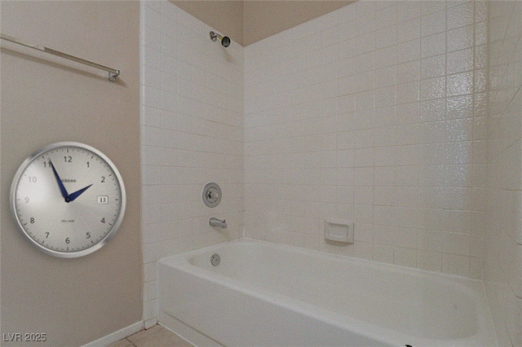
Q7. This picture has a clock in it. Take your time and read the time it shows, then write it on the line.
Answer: 1:56
